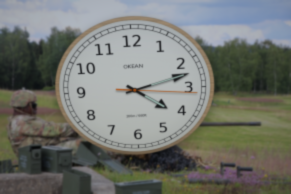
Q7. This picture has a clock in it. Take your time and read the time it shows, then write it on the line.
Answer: 4:12:16
